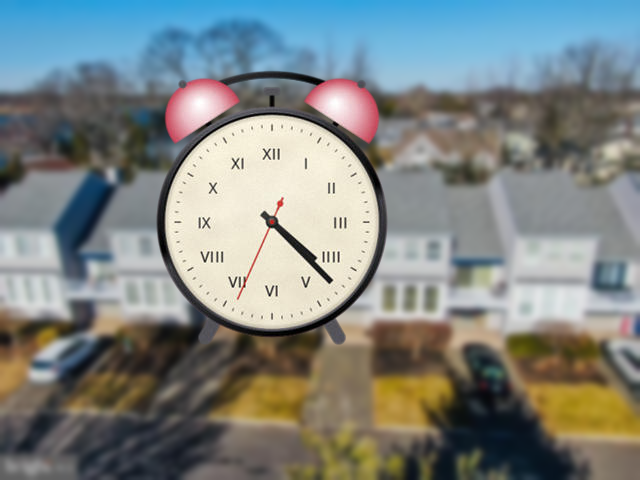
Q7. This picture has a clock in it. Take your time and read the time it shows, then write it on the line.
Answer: 4:22:34
